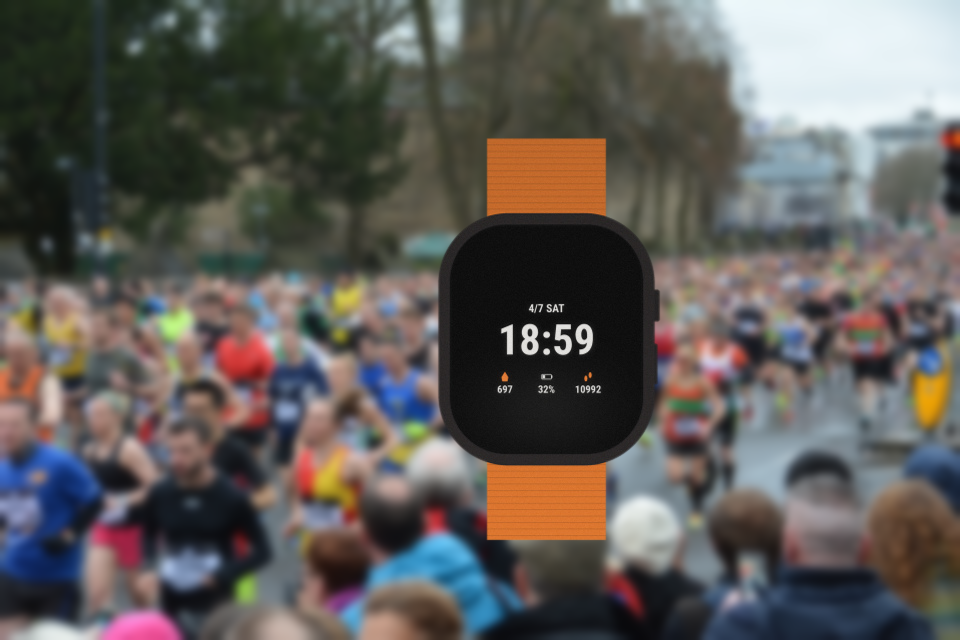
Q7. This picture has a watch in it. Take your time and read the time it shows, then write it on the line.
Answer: 18:59
